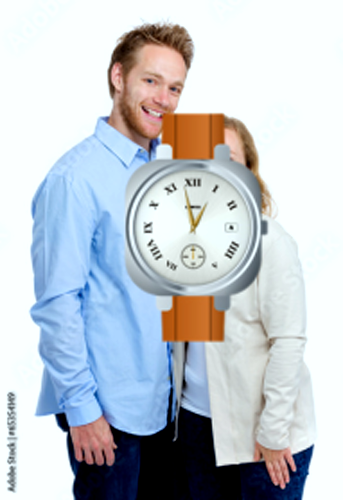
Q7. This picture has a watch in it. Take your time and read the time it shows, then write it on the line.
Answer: 12:58
